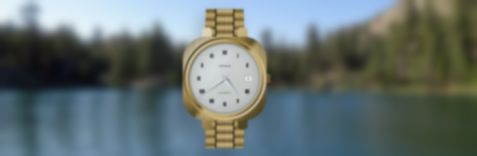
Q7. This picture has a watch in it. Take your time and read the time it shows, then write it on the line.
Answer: 4:39
